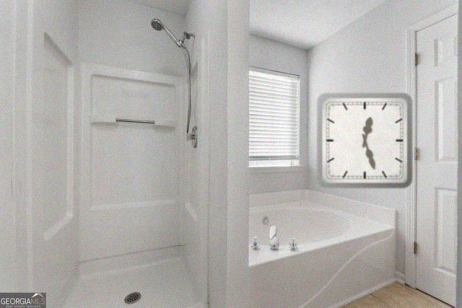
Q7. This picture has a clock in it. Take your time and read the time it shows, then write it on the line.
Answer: 12:27
